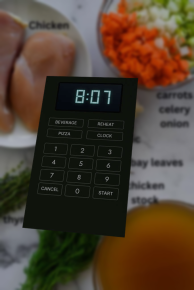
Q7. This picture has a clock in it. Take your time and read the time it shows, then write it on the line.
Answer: 8:07
